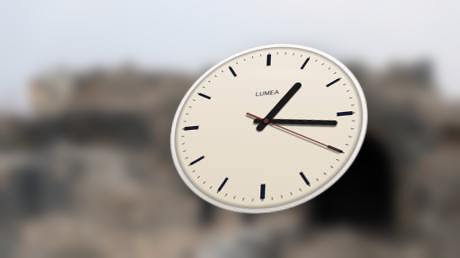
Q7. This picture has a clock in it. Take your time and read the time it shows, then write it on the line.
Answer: 1:16:20
